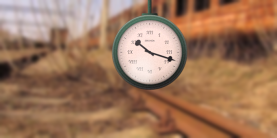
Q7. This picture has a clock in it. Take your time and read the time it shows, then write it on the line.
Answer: 10:18
